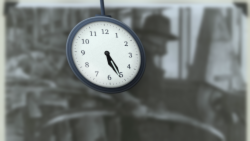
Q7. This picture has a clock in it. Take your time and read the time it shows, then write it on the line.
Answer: 5:26
